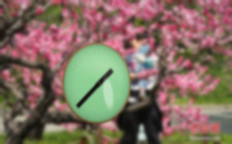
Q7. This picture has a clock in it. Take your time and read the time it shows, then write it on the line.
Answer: 1:38
